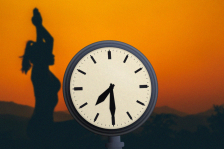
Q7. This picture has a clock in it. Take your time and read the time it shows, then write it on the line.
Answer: 7:30
